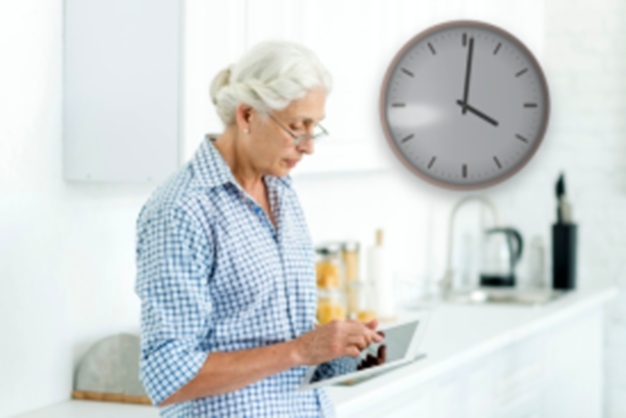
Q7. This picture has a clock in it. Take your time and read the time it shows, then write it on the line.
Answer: 4:01
